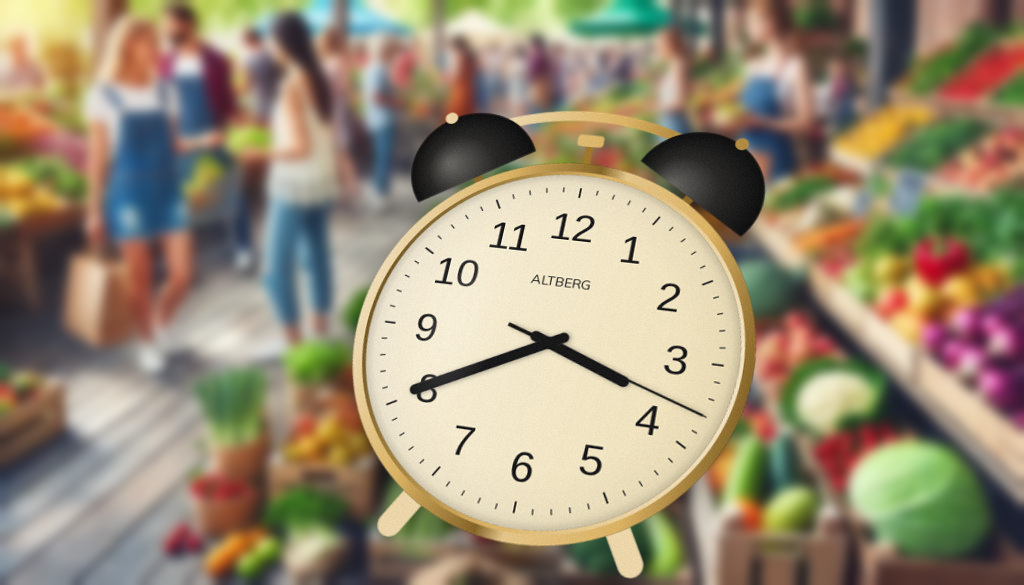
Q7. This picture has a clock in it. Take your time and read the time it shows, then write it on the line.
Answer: 3:40:18
